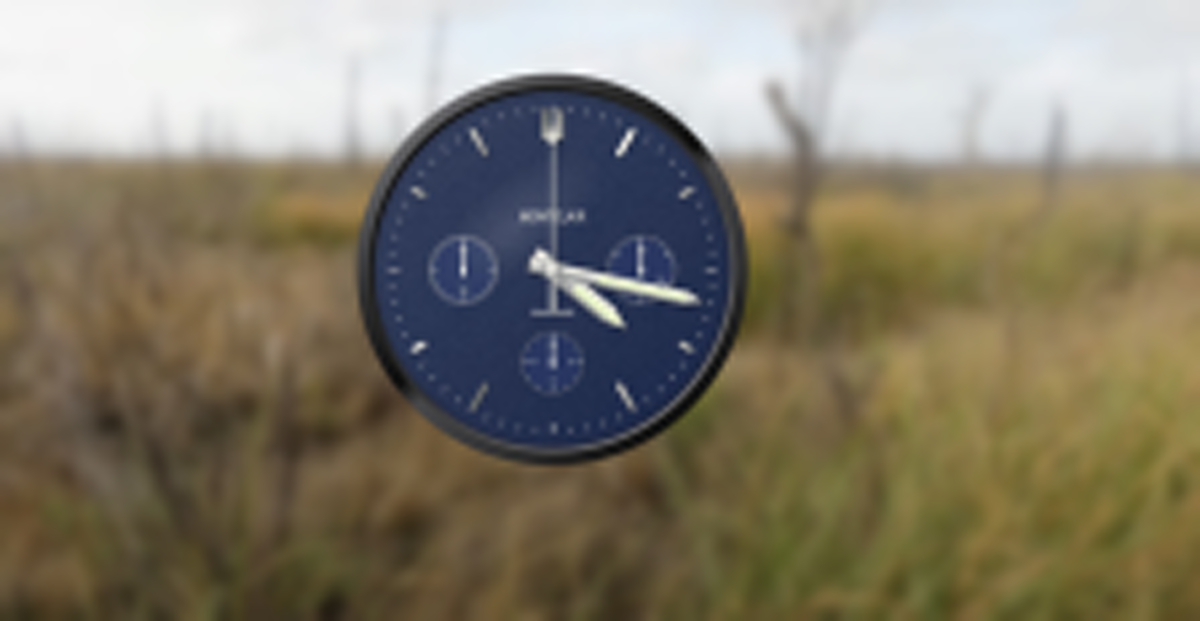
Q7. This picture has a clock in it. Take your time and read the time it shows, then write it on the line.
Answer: 4:17
